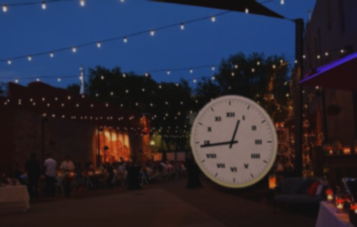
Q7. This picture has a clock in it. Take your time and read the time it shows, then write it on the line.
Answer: 12:44
